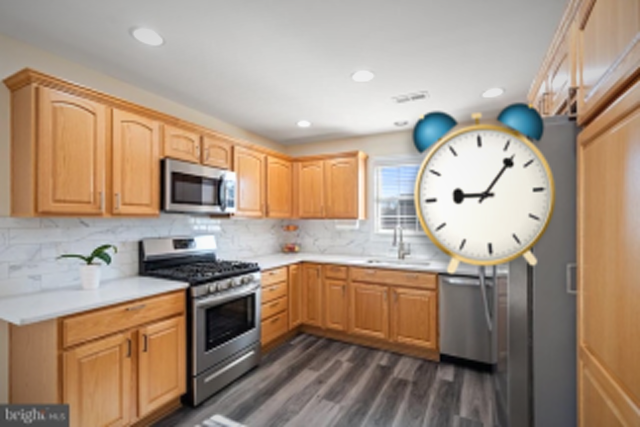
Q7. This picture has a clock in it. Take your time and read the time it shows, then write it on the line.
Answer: 9:07
